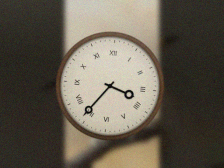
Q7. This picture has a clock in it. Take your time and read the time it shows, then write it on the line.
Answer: 3:36
